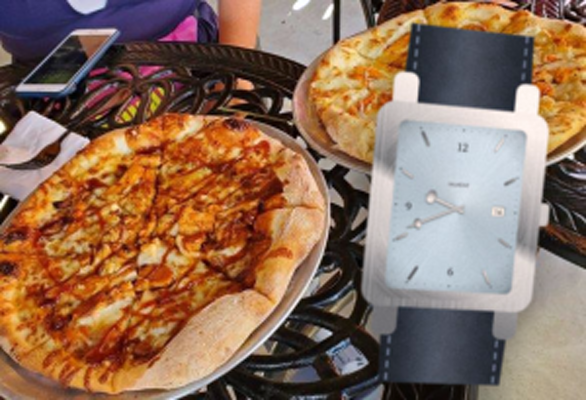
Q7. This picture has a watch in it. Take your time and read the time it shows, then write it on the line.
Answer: 9:41
